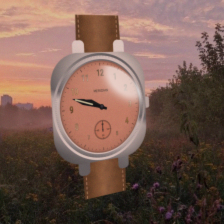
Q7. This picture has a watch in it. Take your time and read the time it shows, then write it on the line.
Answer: 9:48
